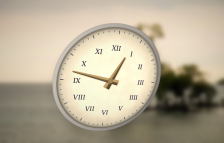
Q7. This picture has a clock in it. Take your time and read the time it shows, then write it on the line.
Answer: 12:47
